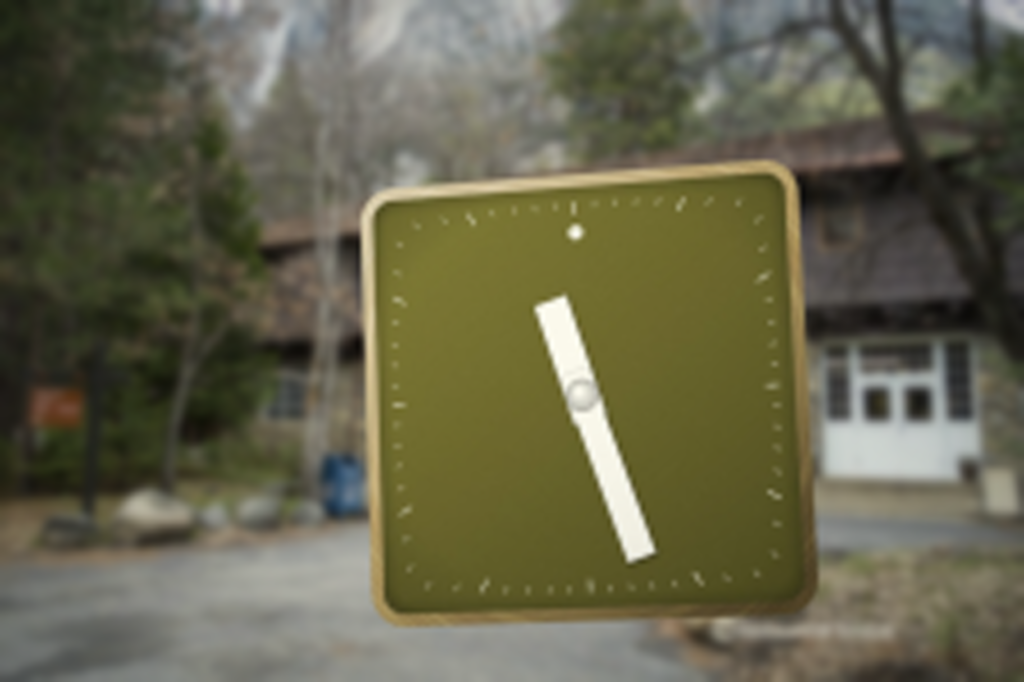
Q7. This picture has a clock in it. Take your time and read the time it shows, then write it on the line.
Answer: 11:27
